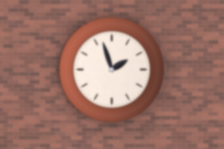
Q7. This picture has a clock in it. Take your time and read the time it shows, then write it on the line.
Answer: 1:57
